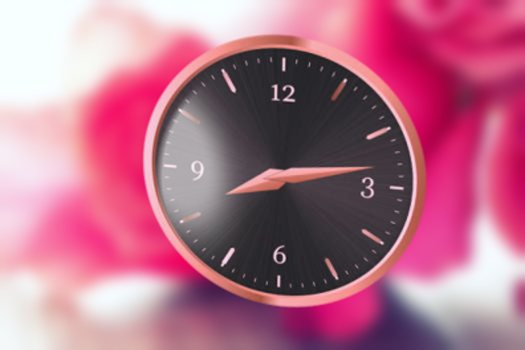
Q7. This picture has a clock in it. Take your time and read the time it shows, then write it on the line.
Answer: 8:13
